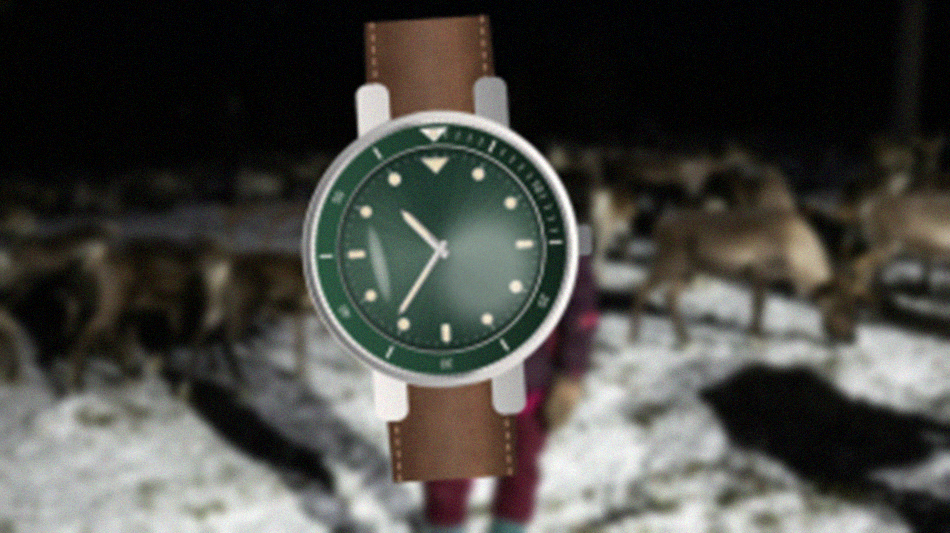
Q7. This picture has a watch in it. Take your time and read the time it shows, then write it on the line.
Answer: 10:36
